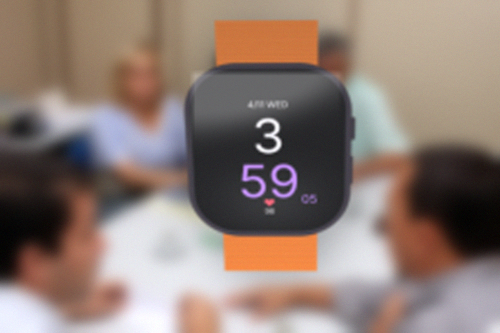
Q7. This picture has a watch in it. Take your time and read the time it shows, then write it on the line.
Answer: 3:59
